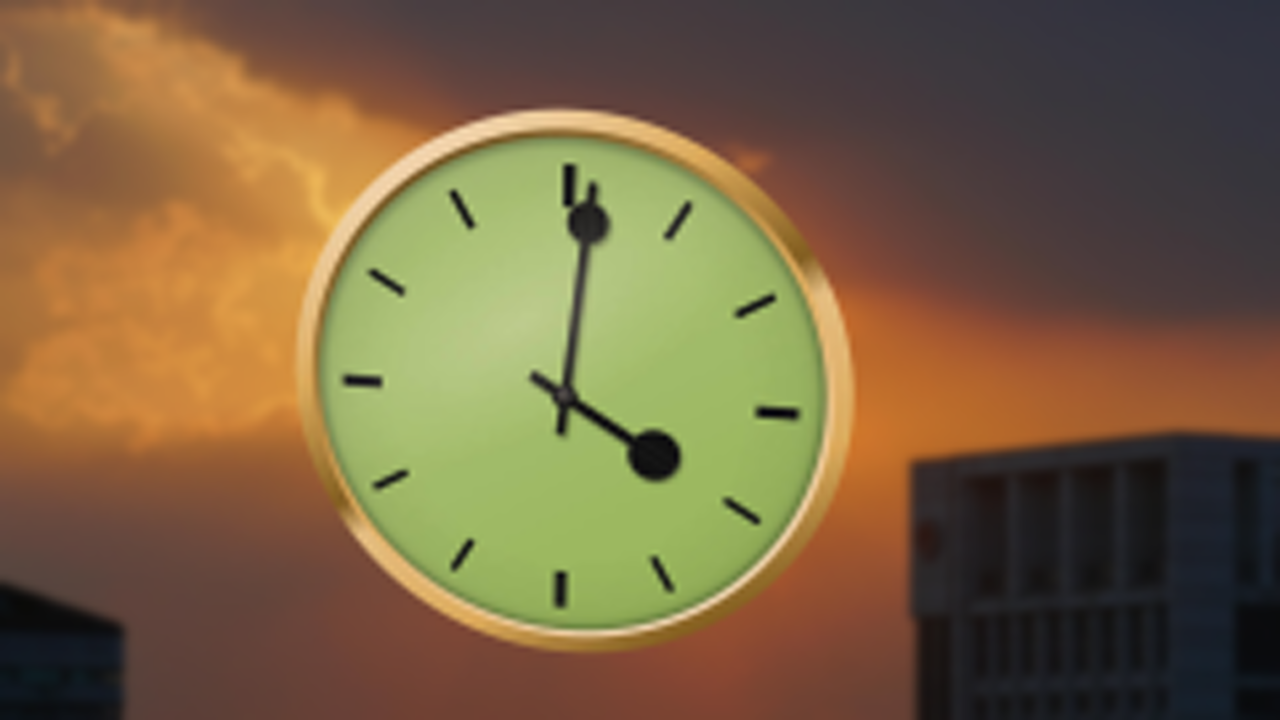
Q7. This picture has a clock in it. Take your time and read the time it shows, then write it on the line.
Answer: 4:01
